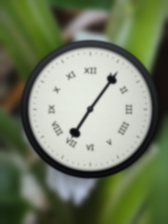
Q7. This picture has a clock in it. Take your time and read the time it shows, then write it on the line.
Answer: 7:06
